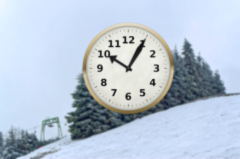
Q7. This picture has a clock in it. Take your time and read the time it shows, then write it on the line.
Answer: 10:05
